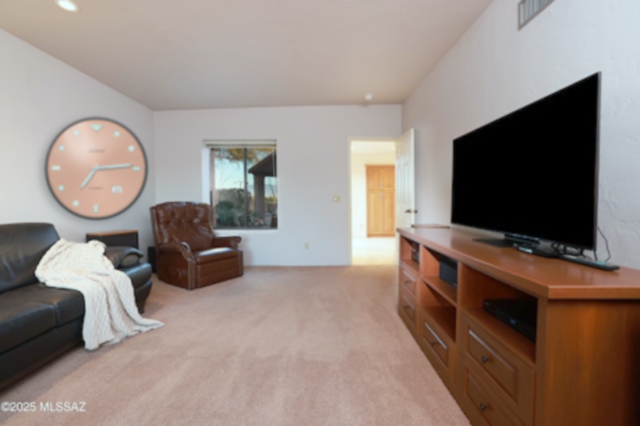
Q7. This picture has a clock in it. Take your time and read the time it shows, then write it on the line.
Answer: 7:14
